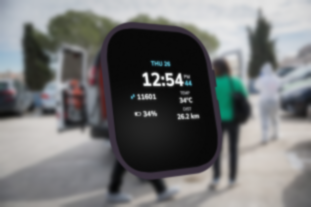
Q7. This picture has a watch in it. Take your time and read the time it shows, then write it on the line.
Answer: 12:54
